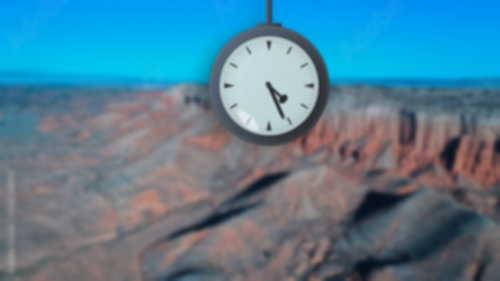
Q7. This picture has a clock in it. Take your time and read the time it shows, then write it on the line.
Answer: 4:26
